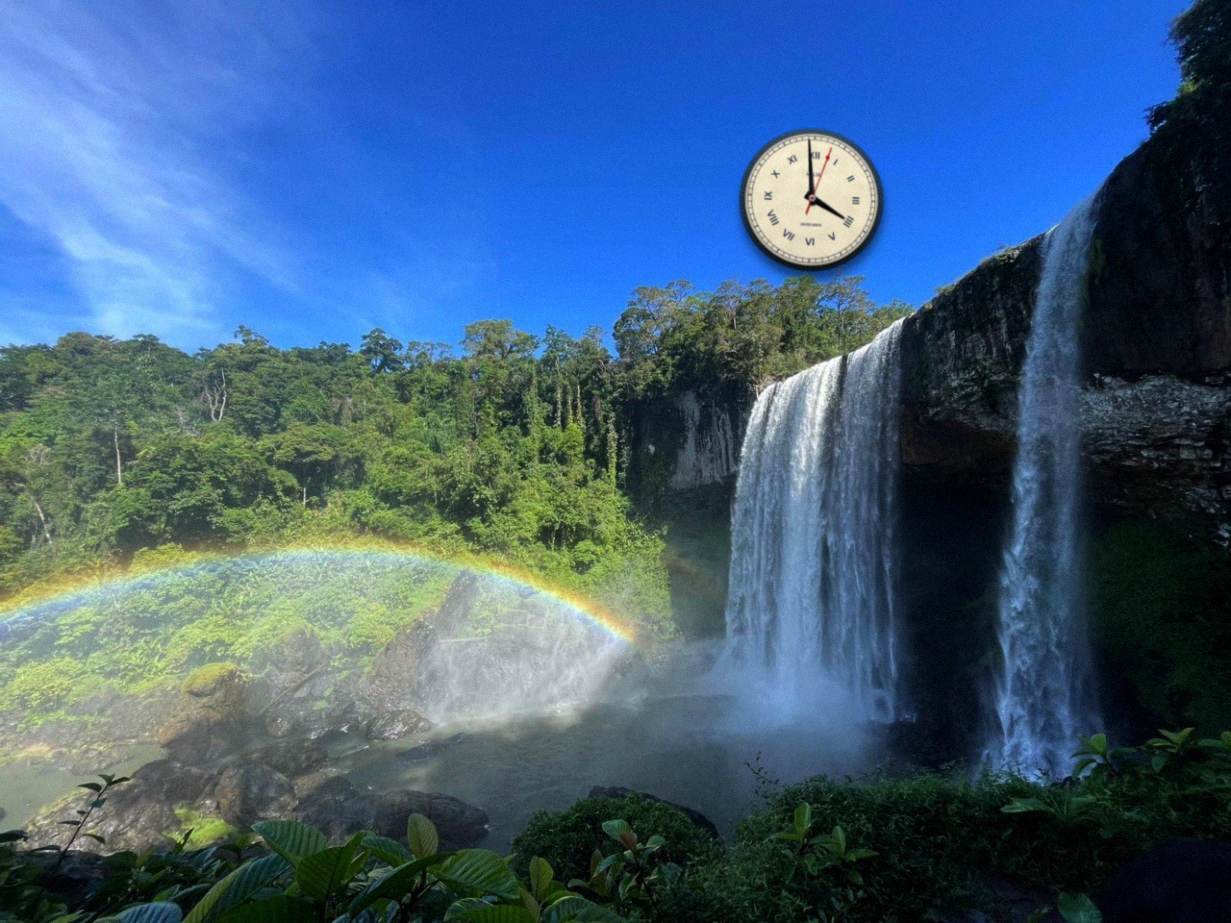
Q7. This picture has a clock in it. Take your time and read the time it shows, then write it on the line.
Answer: 3:59:03
